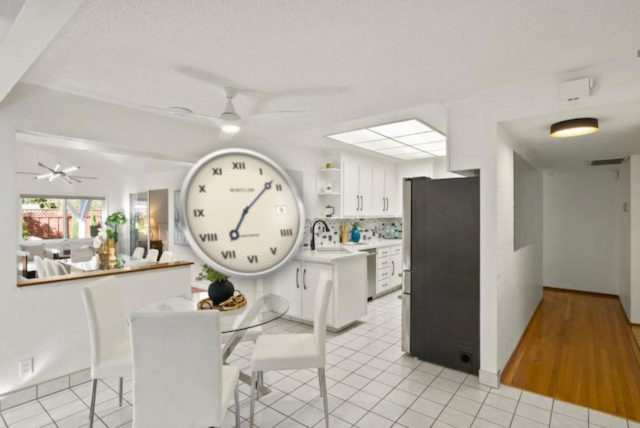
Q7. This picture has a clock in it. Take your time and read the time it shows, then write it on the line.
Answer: 7:08
